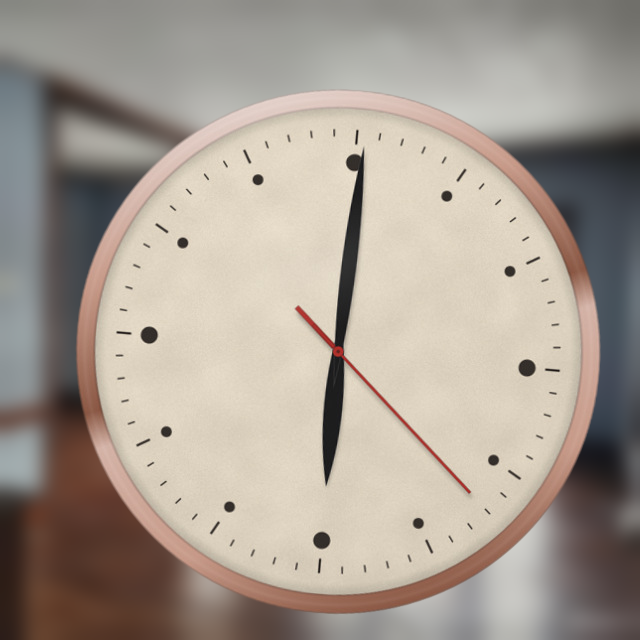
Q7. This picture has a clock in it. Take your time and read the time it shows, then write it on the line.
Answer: 6:00:22
